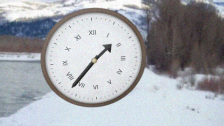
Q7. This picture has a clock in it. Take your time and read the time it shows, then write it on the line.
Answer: 1:37
